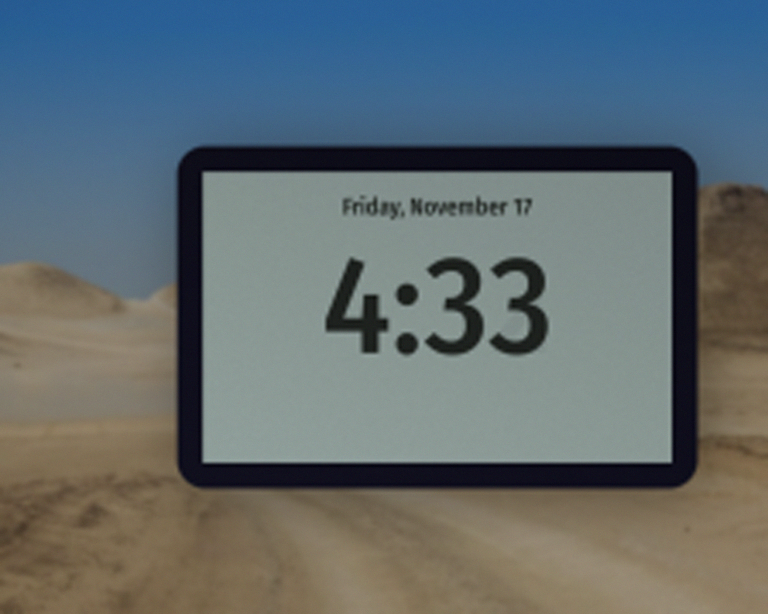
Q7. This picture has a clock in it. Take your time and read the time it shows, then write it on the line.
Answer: 4:33
